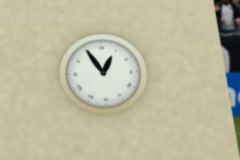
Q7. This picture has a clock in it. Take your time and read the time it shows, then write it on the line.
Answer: 12:55
